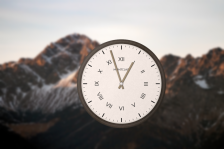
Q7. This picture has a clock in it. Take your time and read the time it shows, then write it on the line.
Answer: 12:57
